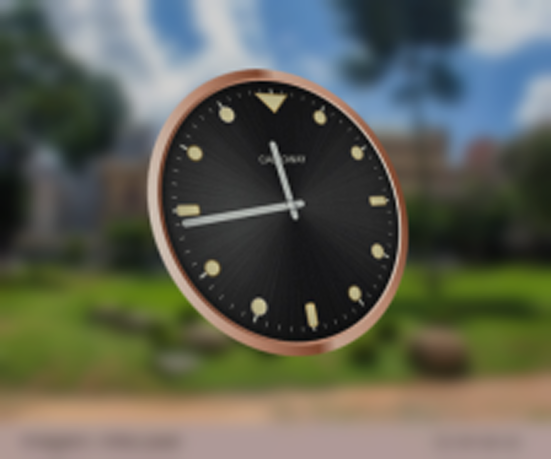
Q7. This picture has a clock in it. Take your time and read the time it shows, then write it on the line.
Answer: 11:44
